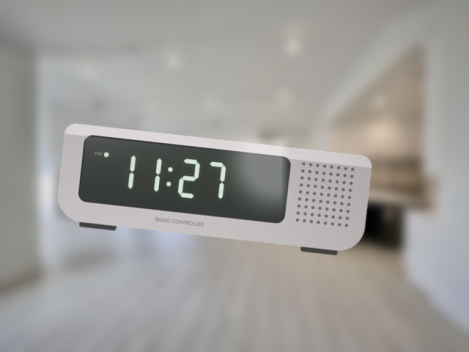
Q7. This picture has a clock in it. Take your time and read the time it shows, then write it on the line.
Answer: 11:27
